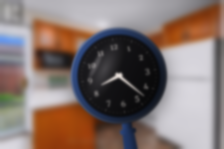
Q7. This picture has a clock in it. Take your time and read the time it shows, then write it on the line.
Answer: 8:23
